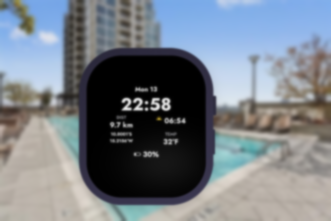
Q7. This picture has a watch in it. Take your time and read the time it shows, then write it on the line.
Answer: 22:58
